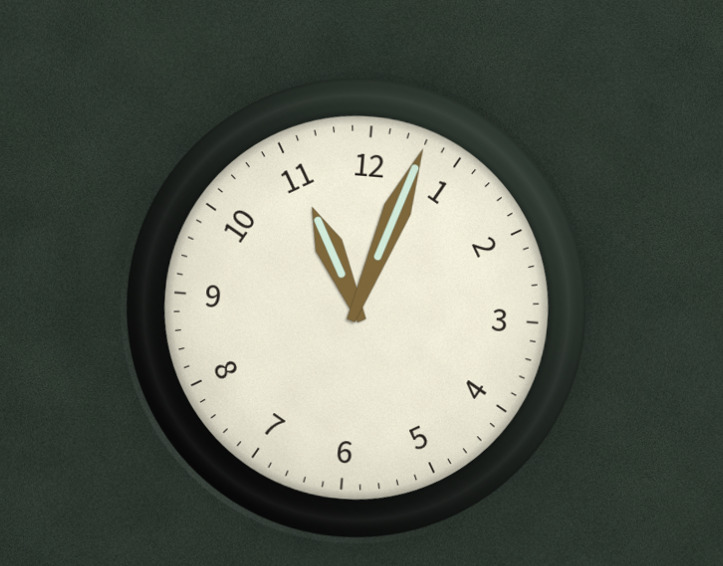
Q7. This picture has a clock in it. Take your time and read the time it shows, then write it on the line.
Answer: 11:03
